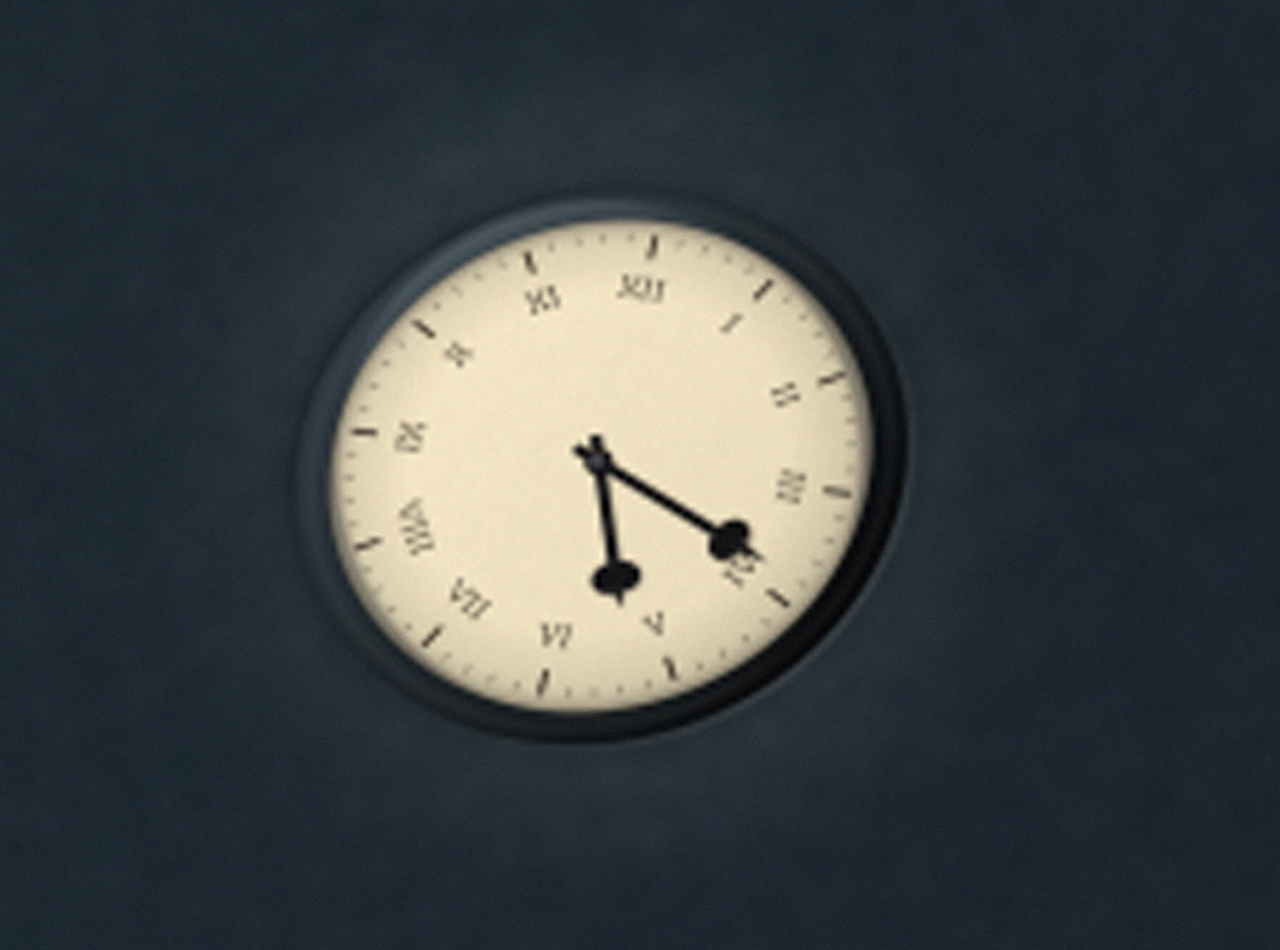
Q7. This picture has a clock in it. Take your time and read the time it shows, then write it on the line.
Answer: 5:19
